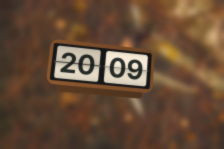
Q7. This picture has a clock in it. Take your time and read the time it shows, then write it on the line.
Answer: 20:09
